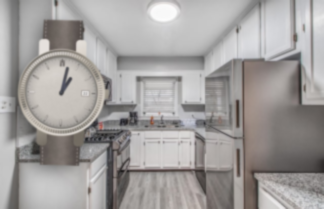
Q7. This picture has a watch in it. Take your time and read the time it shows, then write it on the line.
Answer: 1:02
